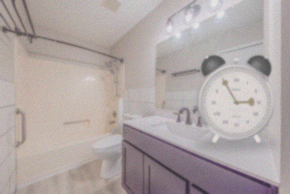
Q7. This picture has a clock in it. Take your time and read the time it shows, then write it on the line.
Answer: 2:55
